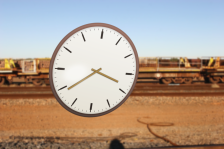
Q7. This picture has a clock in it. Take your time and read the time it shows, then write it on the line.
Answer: 3:39
